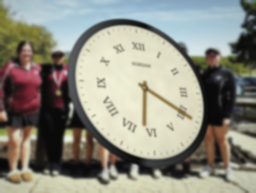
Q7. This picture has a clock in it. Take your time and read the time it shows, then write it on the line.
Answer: 6:20
